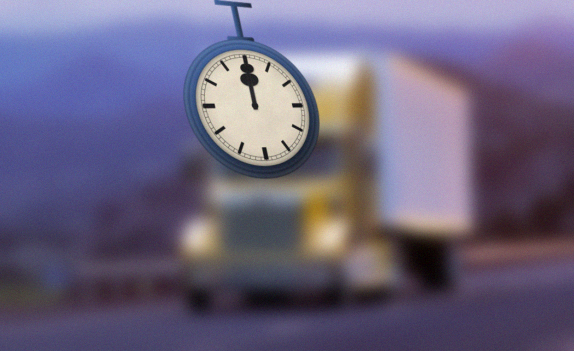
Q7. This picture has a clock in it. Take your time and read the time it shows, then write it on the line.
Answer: 12:00
